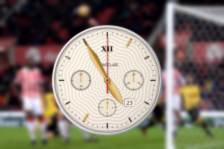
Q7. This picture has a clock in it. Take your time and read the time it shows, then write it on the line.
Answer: 4:55
